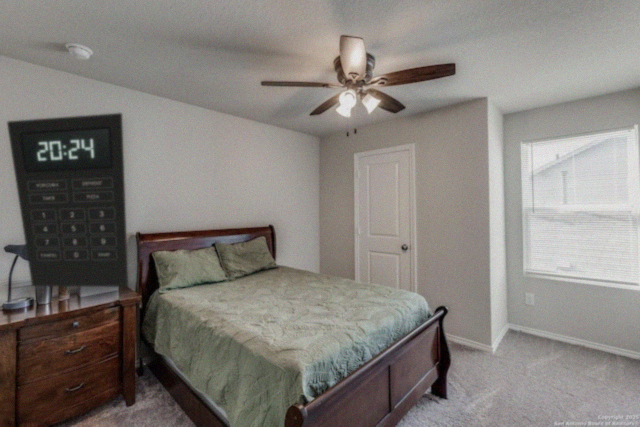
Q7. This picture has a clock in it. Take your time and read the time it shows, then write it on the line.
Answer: 20:24
